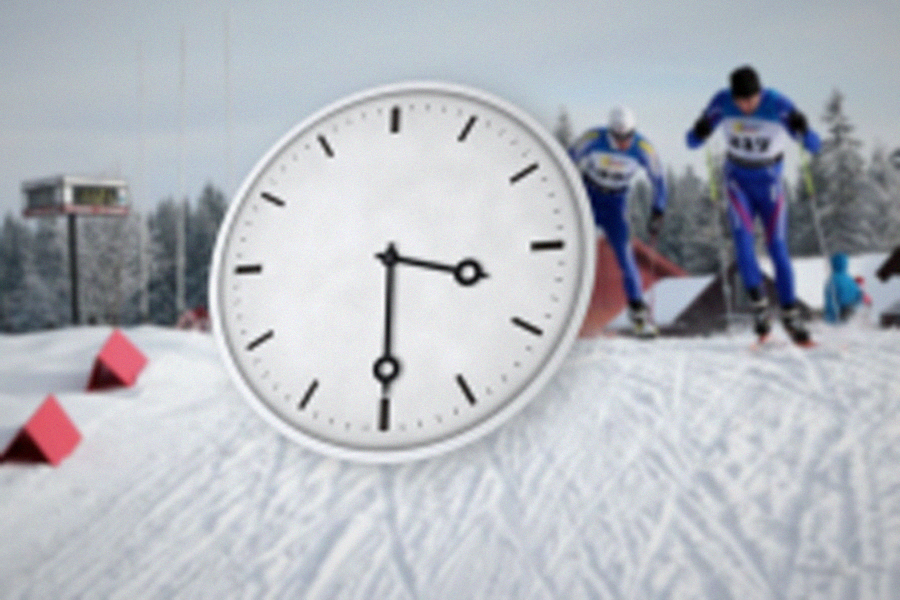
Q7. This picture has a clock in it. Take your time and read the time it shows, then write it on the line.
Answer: 3:30
